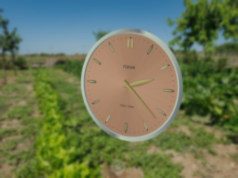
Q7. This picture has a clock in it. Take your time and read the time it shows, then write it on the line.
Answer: 2:22
